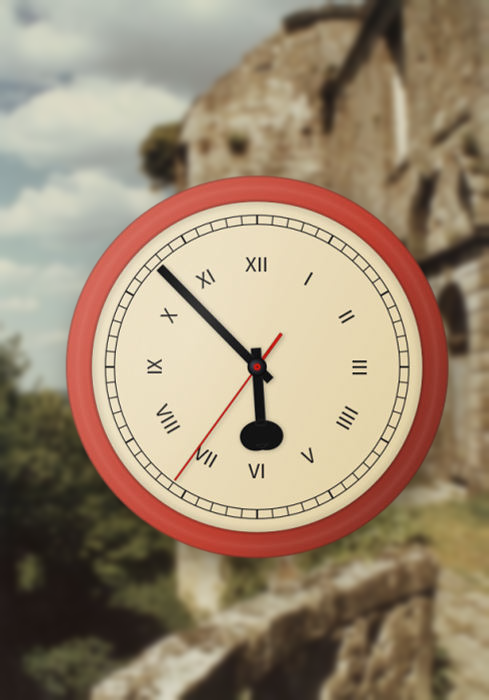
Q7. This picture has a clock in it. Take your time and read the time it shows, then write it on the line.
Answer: 5:52:36
